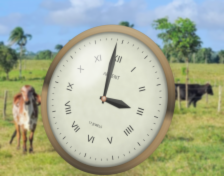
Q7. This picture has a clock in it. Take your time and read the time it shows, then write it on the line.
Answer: 2:59
